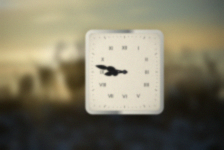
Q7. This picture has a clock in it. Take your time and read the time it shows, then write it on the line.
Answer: 8:47
